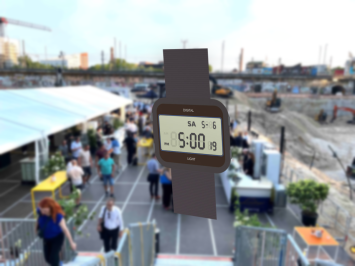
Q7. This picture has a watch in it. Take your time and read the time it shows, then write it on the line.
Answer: 5:00:19
